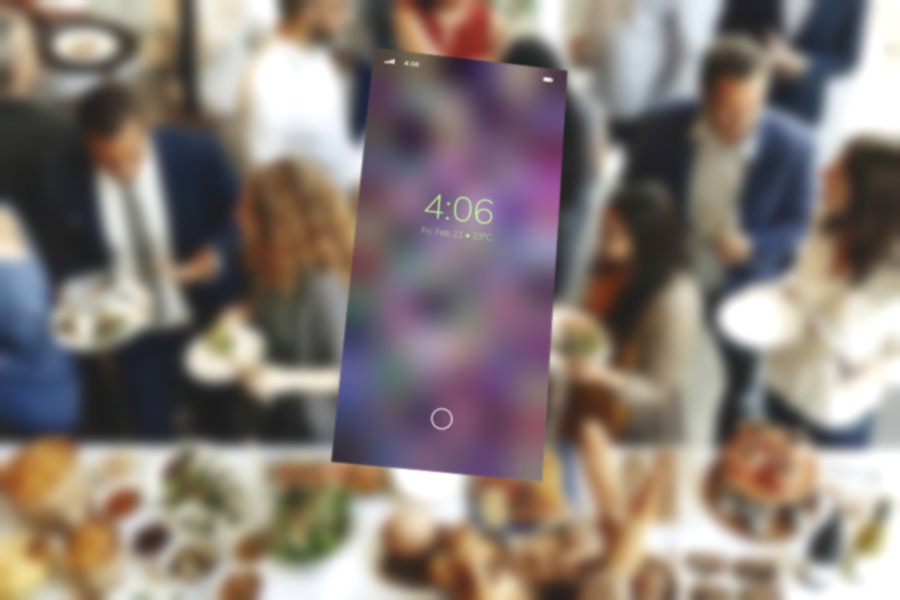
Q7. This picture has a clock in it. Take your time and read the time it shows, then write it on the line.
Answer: 4:06
